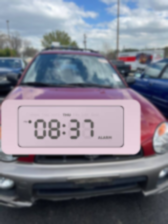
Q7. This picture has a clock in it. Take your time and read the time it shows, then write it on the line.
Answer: 8:37
